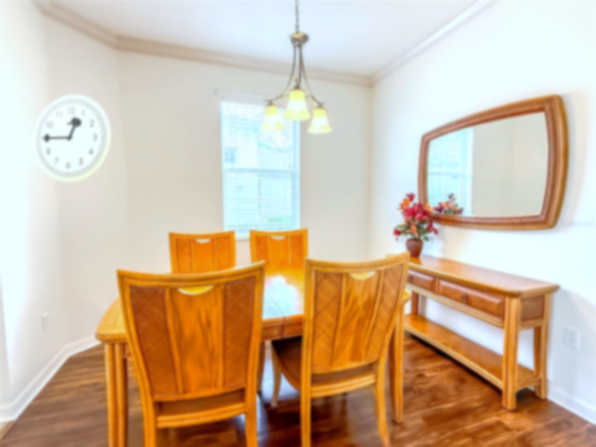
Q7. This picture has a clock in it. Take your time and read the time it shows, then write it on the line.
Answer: 12:45
